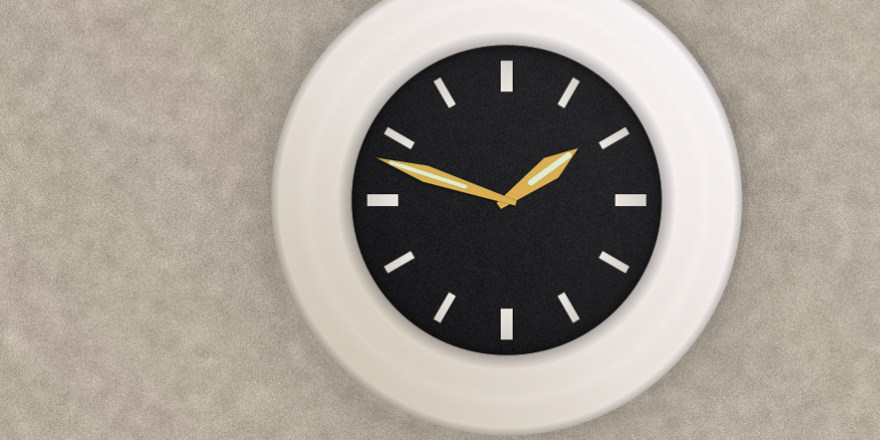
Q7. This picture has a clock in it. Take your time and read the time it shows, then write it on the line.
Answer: 1:48
